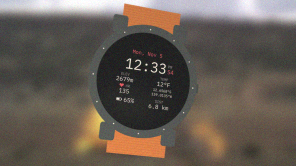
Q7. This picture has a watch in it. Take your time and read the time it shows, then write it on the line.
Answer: 12:33
